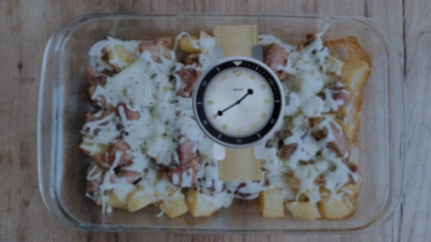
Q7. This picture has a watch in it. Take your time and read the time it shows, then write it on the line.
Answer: 1:40
